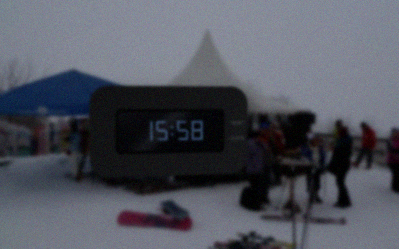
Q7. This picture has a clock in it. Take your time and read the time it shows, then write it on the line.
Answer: 15:58
